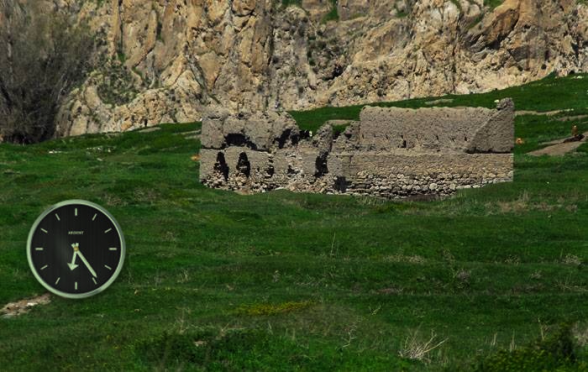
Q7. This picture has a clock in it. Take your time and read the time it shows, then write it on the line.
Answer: 6:24
